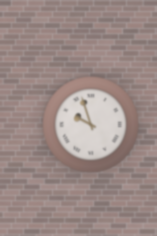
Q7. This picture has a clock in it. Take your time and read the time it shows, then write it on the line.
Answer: 9:57
